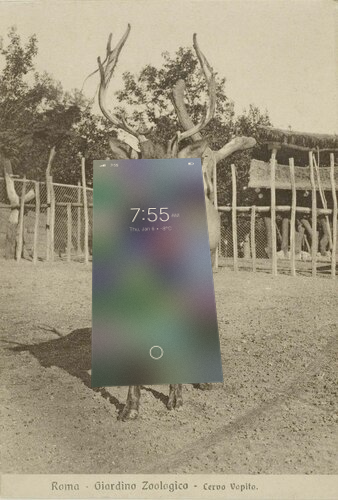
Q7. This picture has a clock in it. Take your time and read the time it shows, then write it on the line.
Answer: 7:55
